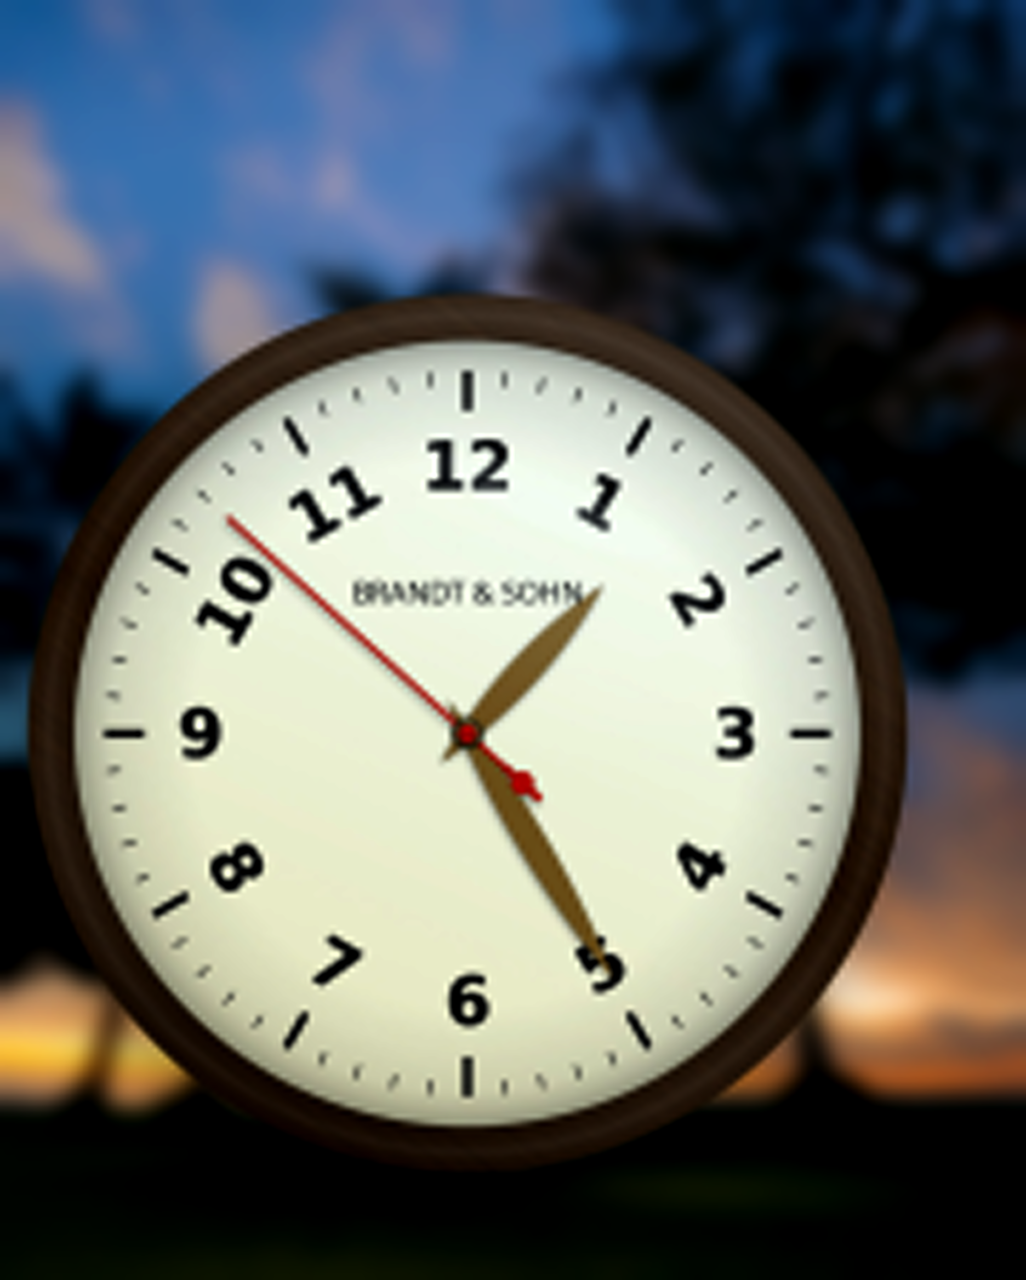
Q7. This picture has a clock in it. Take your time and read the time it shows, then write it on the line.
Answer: 1:24:52
